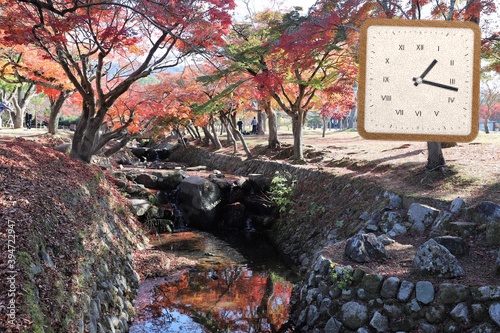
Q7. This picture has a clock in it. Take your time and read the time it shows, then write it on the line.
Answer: 1:17
